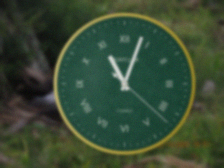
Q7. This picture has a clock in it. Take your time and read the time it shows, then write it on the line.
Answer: 11:03:22
